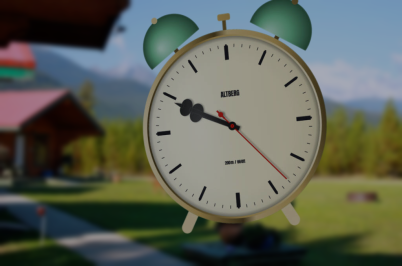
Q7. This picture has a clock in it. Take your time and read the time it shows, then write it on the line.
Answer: 9:49:23
